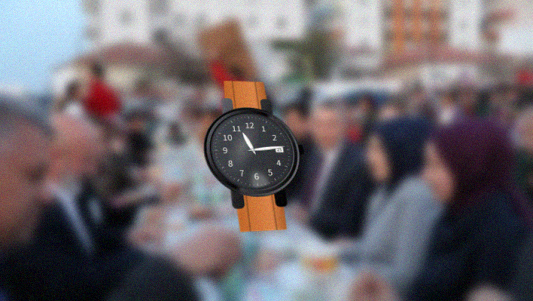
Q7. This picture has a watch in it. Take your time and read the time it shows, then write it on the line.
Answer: 11:14
